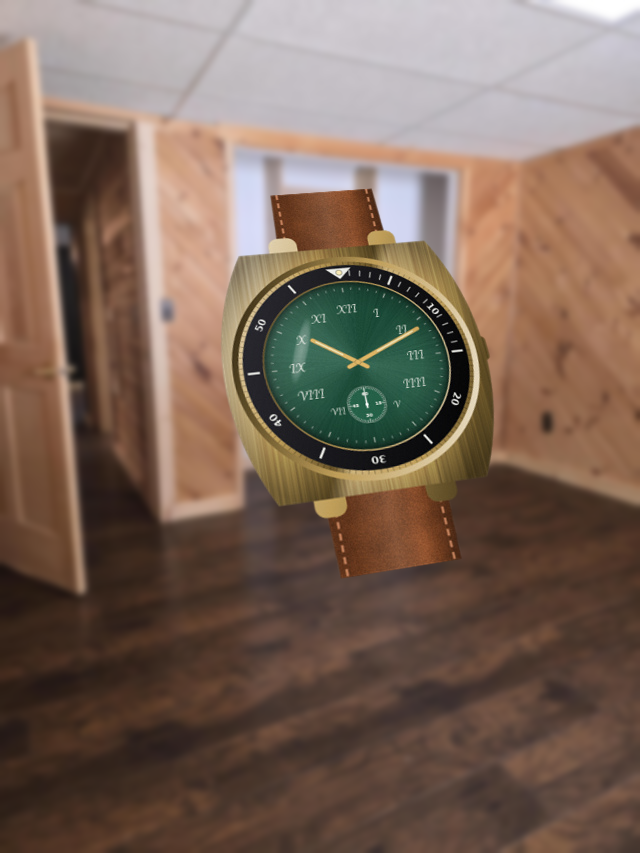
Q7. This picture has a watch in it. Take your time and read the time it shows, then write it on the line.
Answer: 10:11
